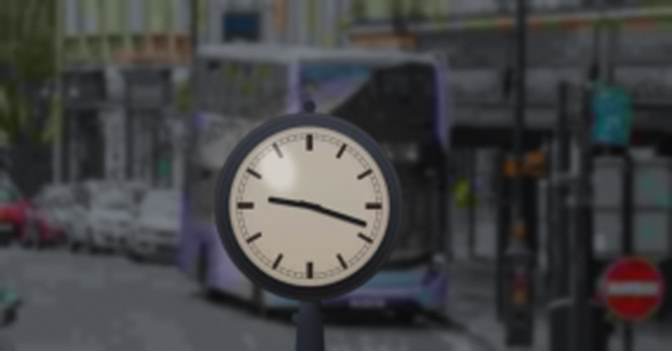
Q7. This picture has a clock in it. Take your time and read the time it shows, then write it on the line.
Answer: 9:18
